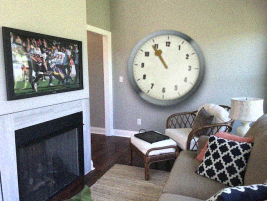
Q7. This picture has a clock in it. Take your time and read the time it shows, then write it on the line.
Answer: 10:54
